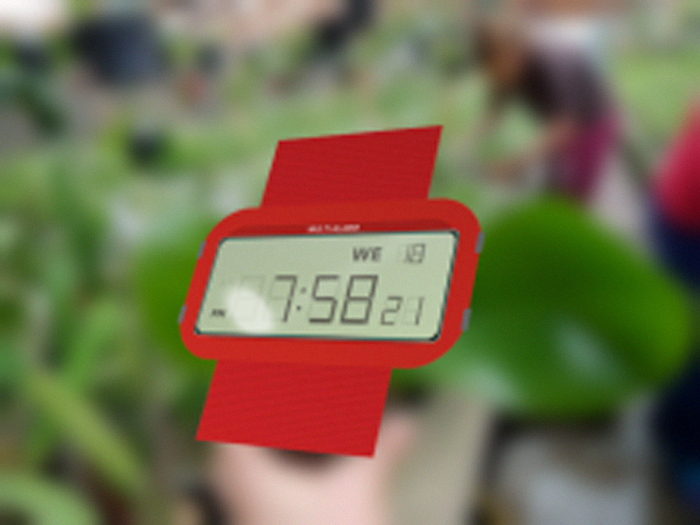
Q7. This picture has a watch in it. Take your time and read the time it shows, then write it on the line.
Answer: 7:58:21
